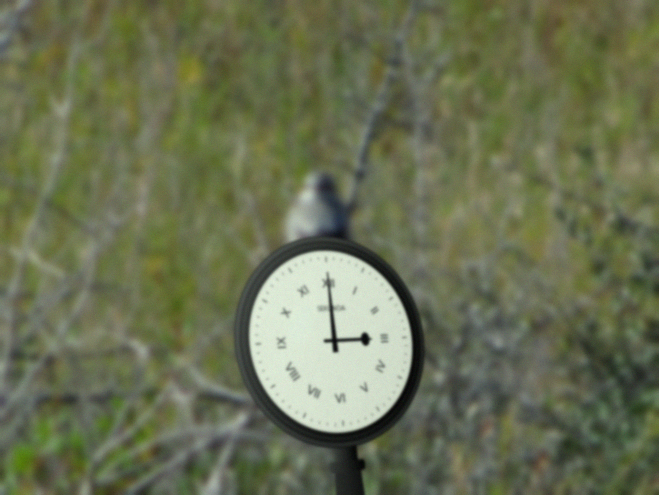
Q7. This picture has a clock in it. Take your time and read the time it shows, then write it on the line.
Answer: 3:00
